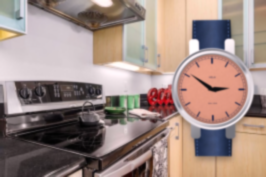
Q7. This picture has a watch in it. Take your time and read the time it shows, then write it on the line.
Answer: 2:51
